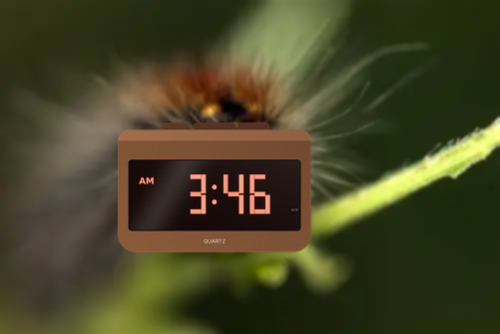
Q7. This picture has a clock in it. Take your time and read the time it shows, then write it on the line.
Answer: 3:46
